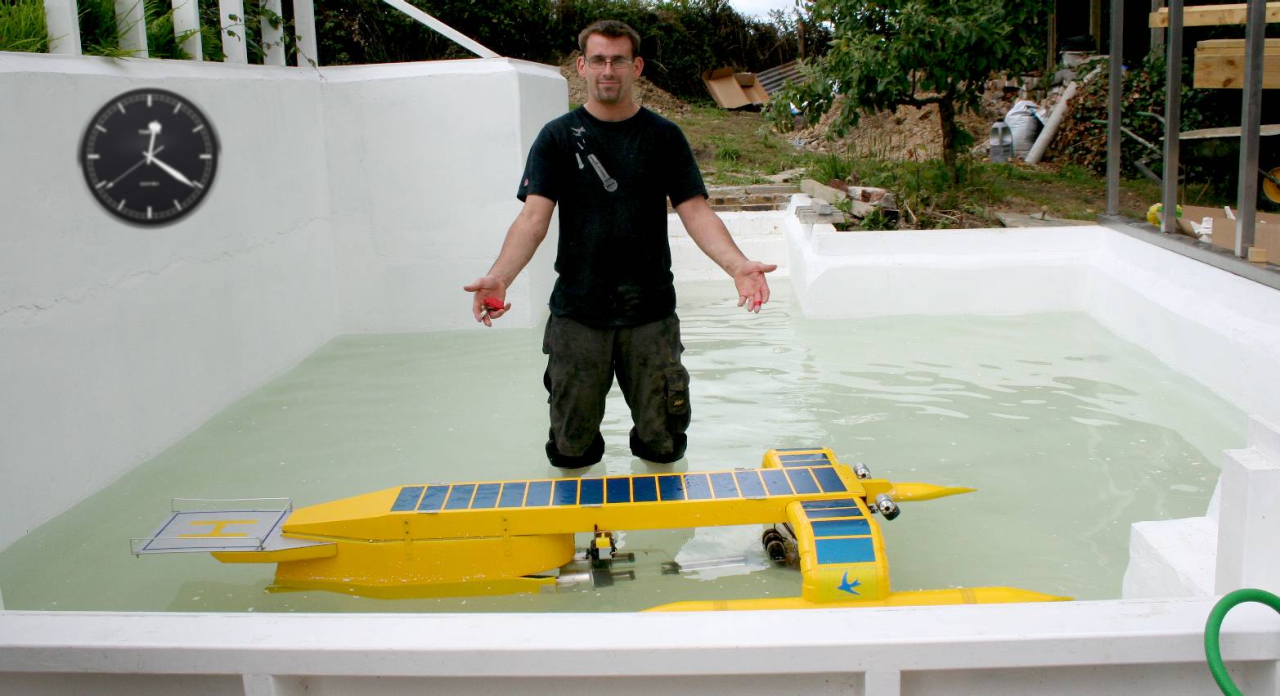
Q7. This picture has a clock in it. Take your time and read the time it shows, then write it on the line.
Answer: 12:20:39
